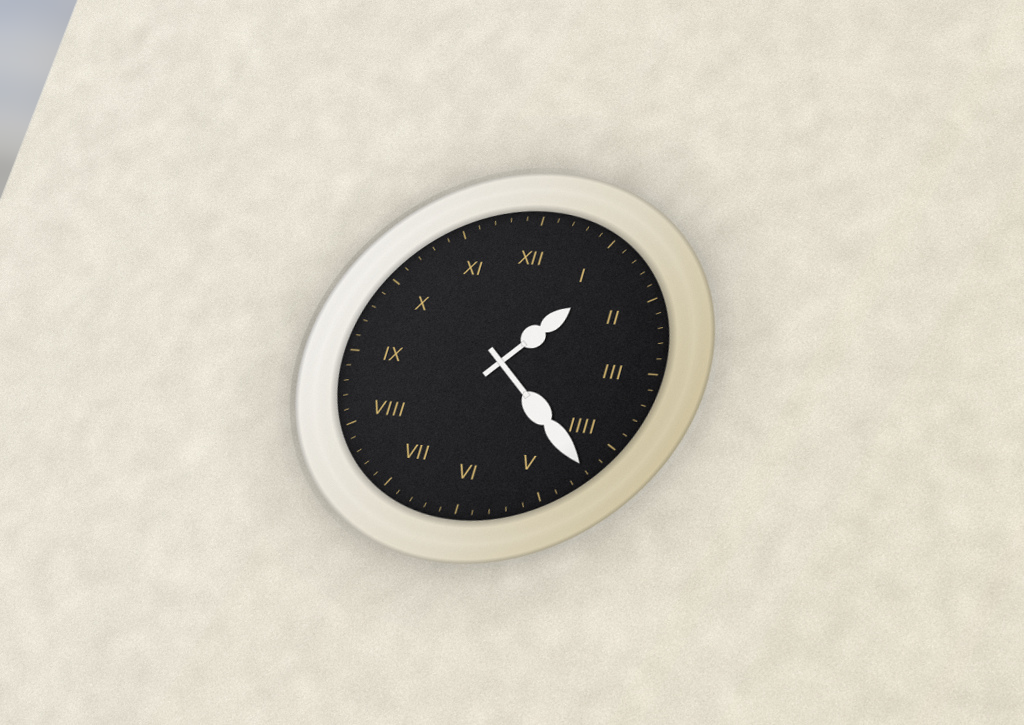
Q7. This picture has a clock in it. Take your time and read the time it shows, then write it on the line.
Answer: 1:22
